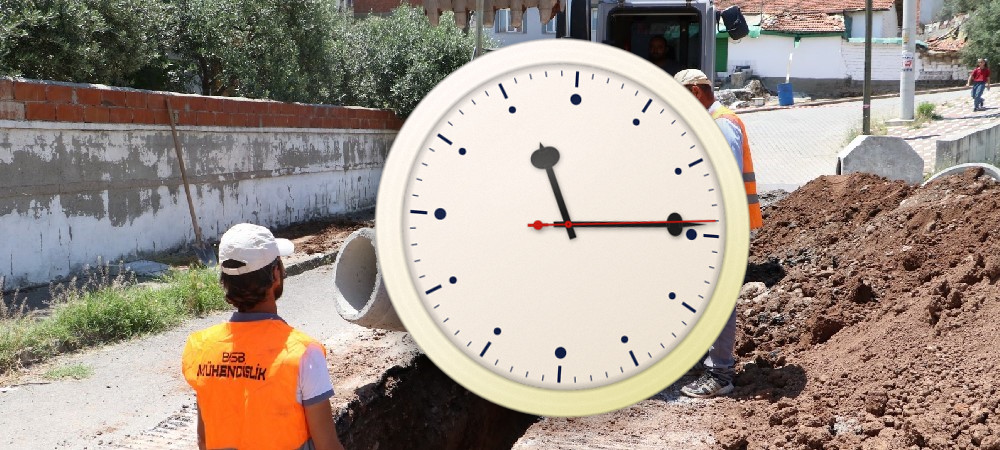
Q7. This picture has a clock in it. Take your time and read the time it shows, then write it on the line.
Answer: 11:14:14
